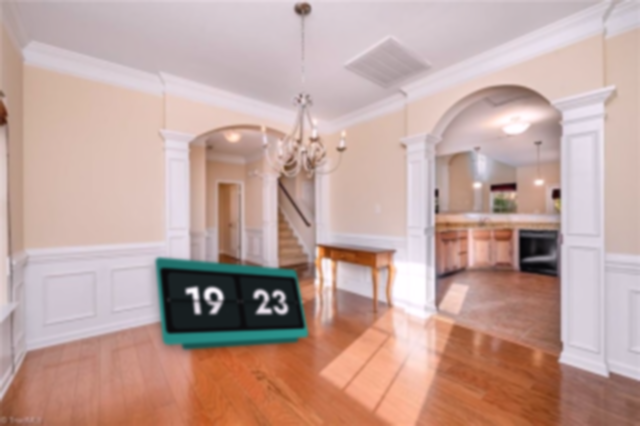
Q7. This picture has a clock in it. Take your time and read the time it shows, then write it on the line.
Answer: 19:23
